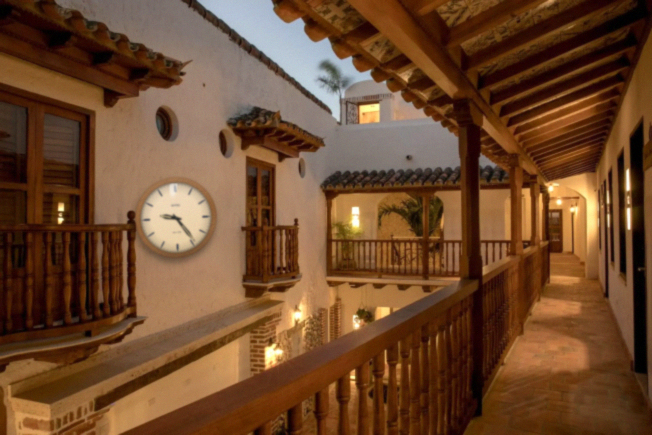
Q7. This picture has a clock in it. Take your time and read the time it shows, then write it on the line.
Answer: 9:24
